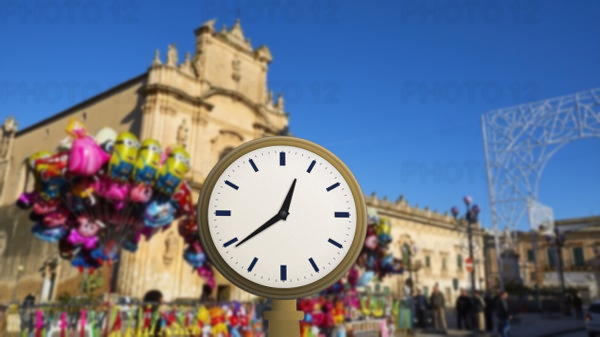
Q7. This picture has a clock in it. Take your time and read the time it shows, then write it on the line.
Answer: 12:39
